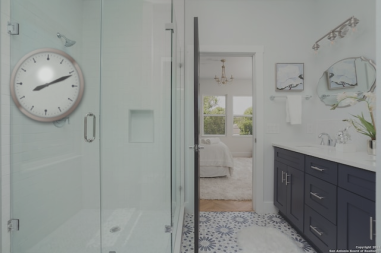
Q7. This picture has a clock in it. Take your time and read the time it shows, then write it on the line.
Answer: 8:11
